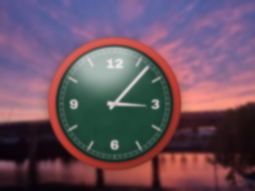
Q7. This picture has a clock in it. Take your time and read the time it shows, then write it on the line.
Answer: 3:07
